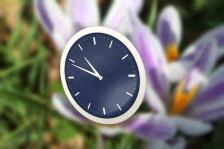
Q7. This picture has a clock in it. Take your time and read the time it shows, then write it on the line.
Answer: 10:49
